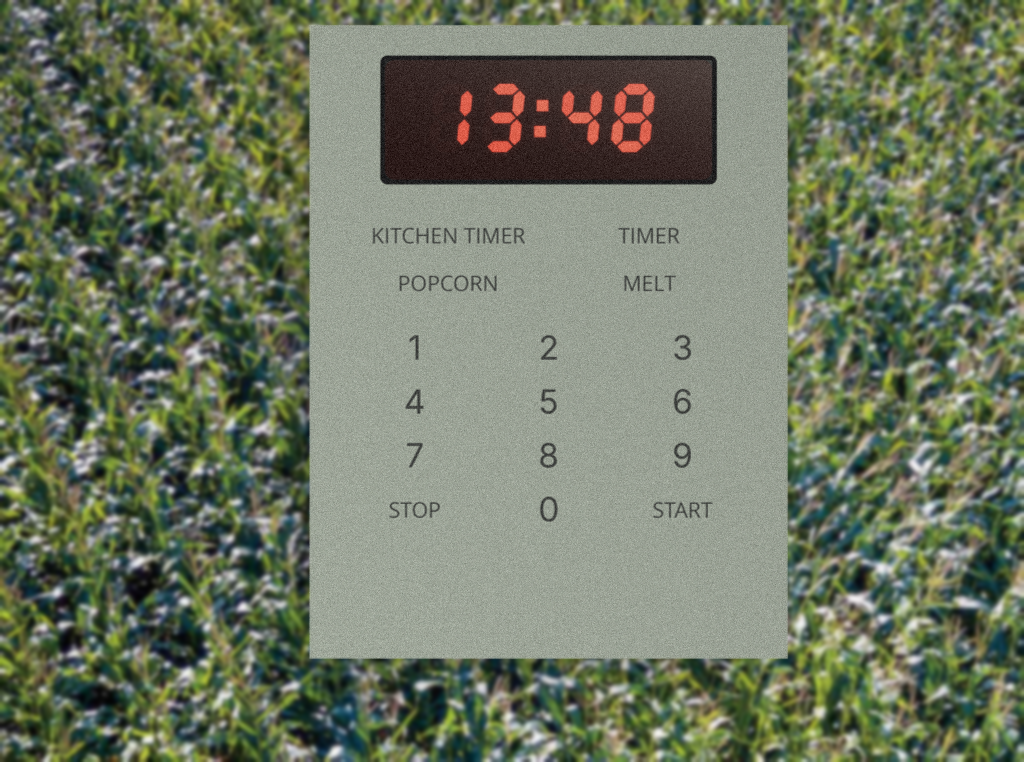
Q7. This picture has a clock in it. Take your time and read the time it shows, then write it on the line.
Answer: 13:48
